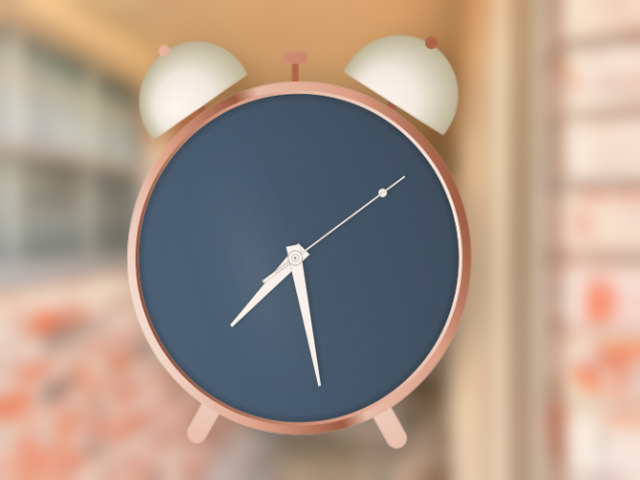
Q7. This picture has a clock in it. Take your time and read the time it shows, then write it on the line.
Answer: 7:28:09
